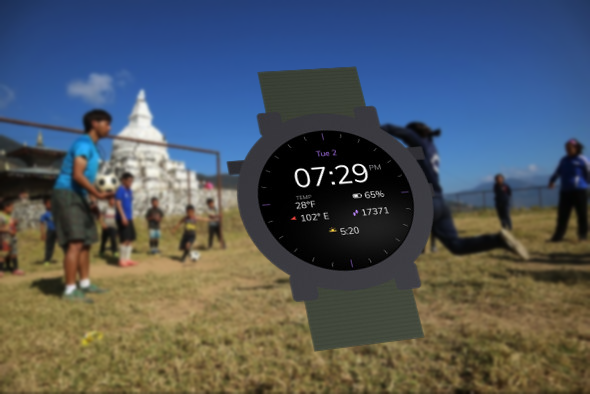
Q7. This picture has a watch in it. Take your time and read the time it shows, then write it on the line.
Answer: 7:29
